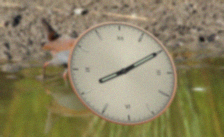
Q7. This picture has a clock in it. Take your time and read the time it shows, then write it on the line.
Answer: 8:10
